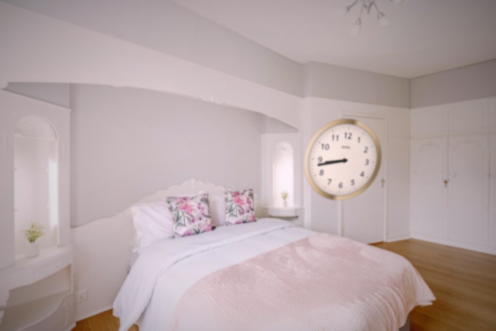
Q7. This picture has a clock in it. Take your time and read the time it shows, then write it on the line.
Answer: 8:43
